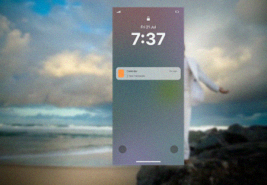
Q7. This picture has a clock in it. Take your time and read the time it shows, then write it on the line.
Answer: 7:37
